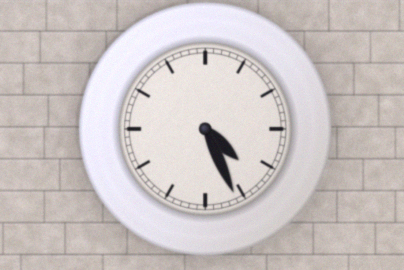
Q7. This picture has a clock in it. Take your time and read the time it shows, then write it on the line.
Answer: 4:26
